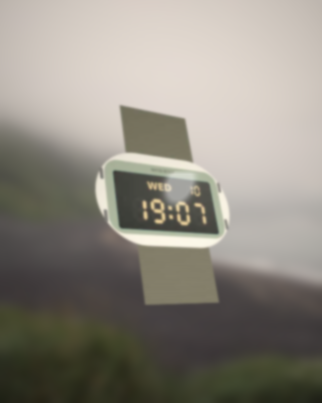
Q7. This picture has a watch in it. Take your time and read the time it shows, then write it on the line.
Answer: 19:07
